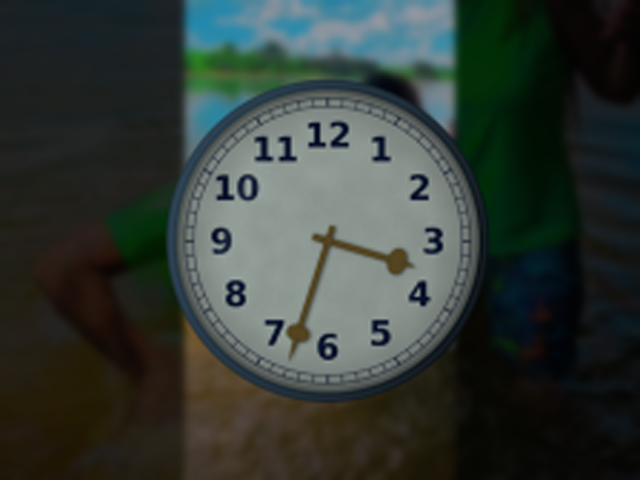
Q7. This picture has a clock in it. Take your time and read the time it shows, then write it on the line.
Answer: 3:33
